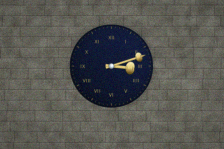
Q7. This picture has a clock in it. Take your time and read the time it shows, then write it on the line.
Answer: 3:12
